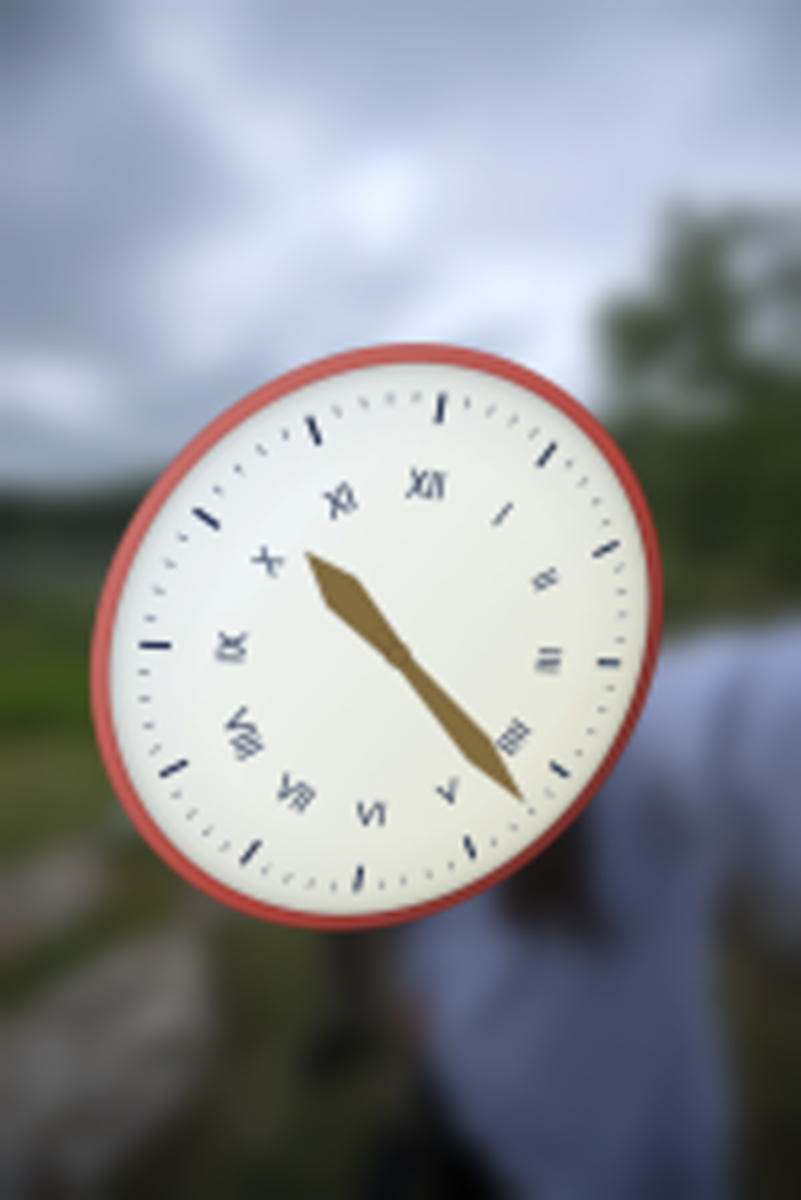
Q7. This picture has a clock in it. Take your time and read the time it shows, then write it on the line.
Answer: 10:22
